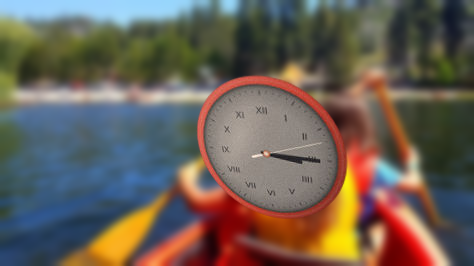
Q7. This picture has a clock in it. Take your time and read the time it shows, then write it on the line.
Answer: 3:15:12
